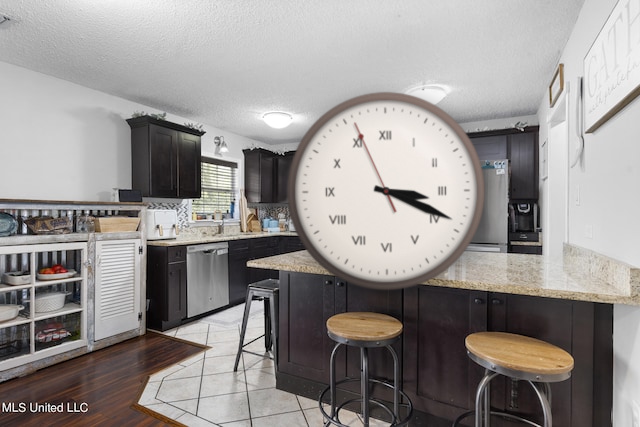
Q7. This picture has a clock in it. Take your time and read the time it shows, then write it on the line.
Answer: 3:18:56
